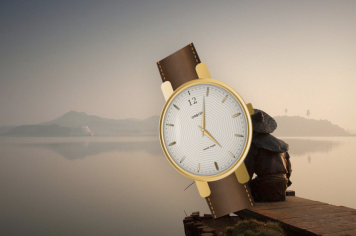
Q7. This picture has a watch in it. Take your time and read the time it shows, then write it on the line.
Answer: 5:04
